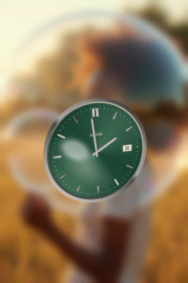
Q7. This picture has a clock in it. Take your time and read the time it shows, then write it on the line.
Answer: 1:59
